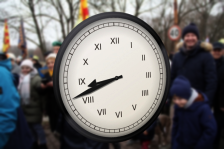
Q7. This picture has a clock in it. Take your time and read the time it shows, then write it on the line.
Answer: 8:42
